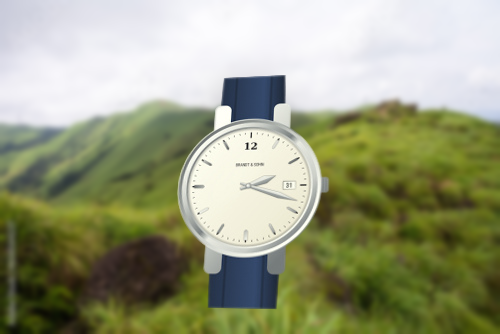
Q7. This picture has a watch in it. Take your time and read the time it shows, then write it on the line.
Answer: 2:18
